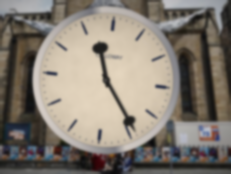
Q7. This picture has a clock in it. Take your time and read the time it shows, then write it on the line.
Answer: 11:24
